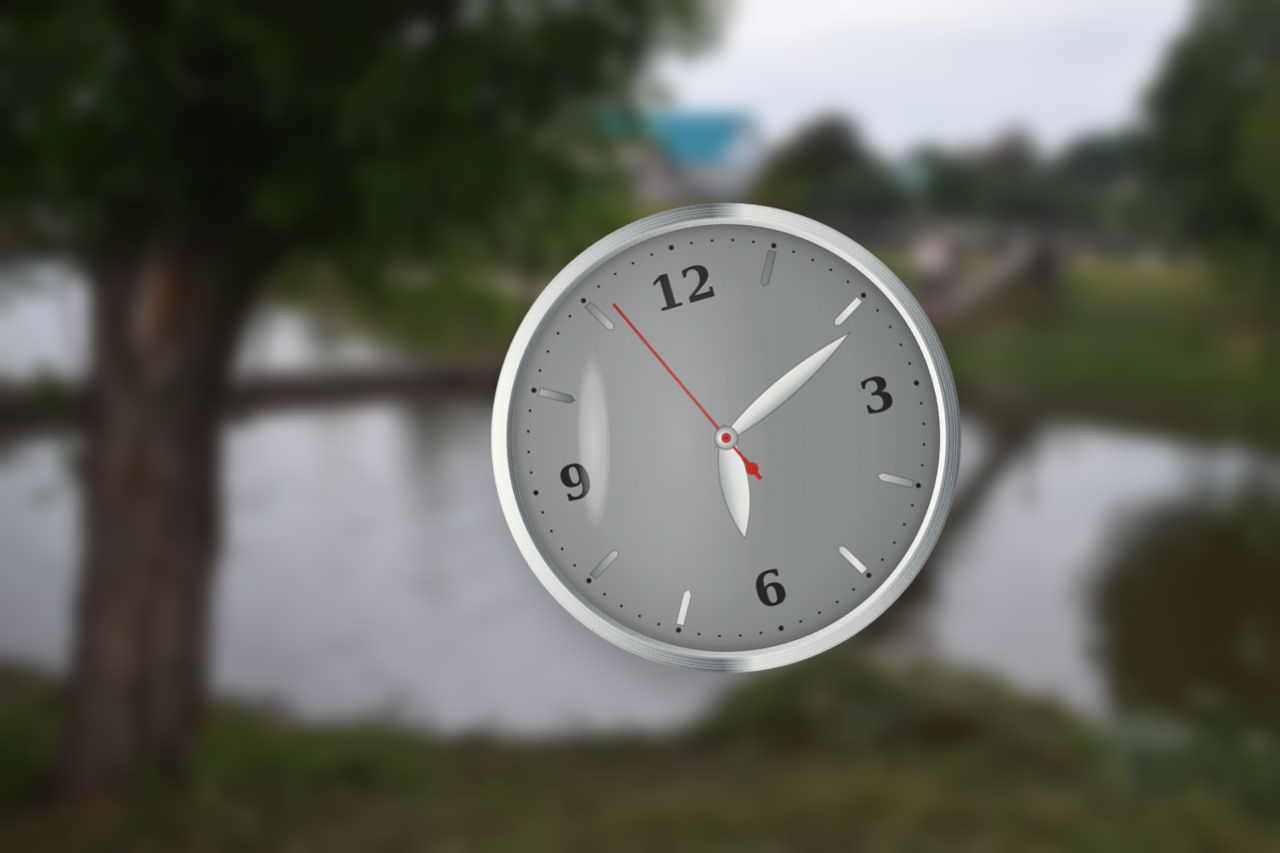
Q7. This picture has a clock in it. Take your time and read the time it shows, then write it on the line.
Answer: 6:10:56
